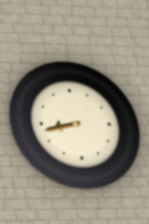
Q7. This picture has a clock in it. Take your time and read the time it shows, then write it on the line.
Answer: 8:43
